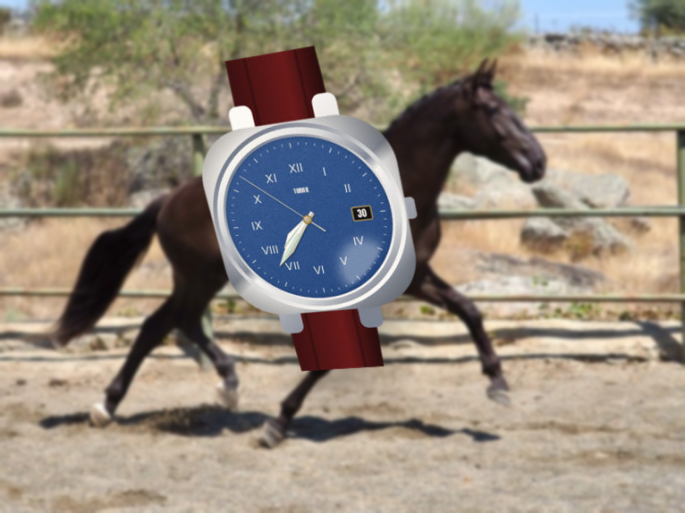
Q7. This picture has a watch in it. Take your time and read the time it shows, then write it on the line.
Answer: 7:36:52
